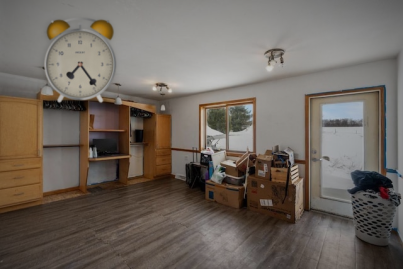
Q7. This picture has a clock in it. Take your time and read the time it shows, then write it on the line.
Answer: 7:24
